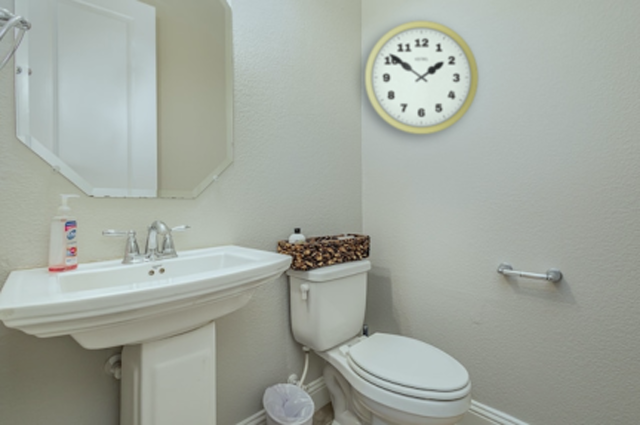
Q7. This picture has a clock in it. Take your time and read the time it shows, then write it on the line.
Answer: 1:51
